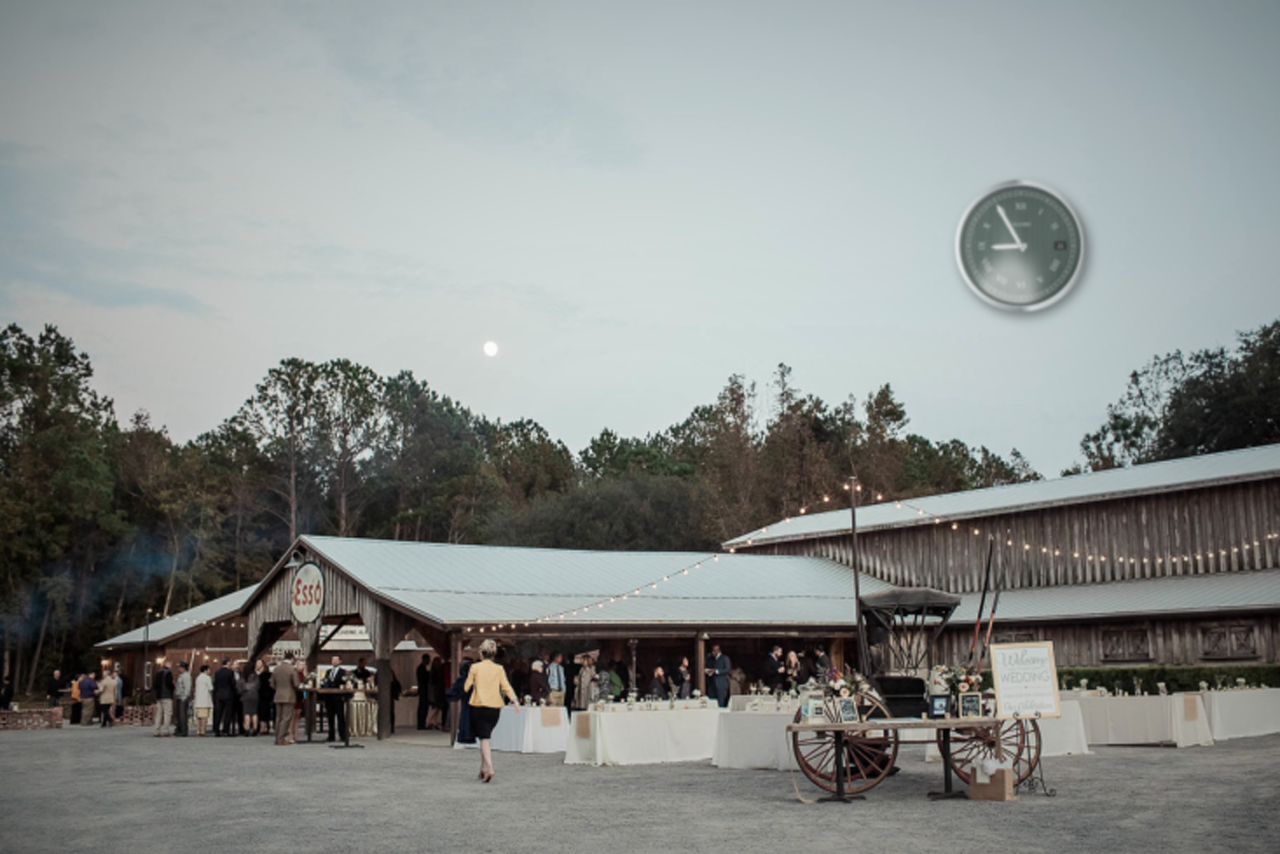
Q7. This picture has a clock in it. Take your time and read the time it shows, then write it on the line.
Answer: 8:55
